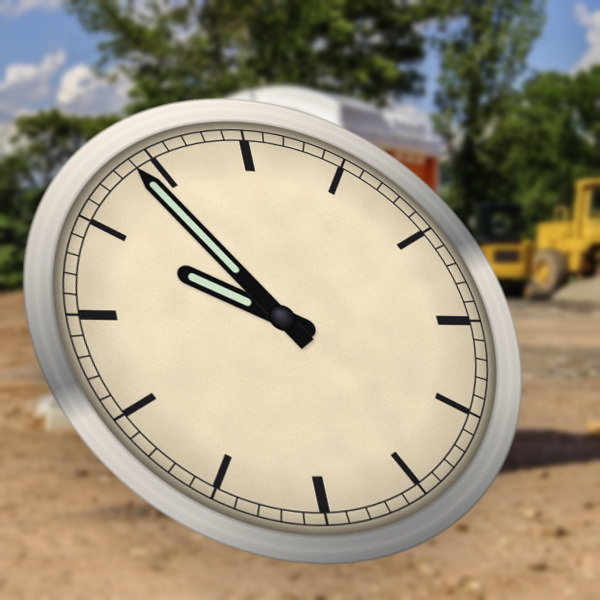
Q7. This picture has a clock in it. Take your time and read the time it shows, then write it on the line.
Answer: 9:54
